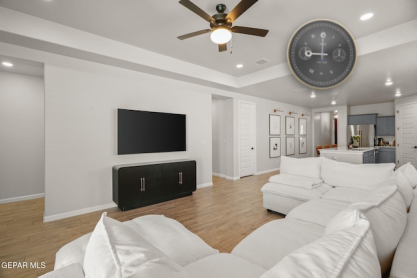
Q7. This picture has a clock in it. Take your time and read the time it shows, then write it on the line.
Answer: 9:00
